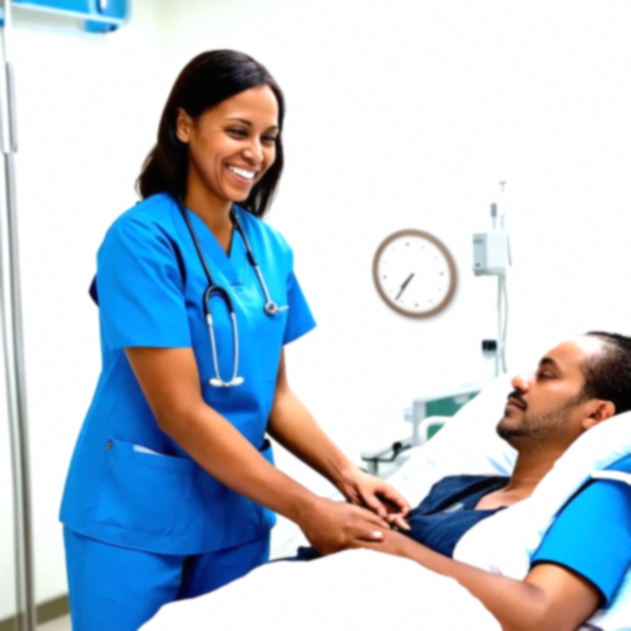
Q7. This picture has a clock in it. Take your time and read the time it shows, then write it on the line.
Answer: 7:37
